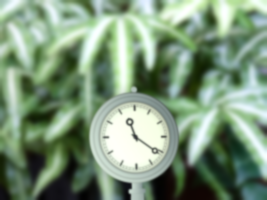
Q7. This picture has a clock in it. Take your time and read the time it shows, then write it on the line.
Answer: 11:21
